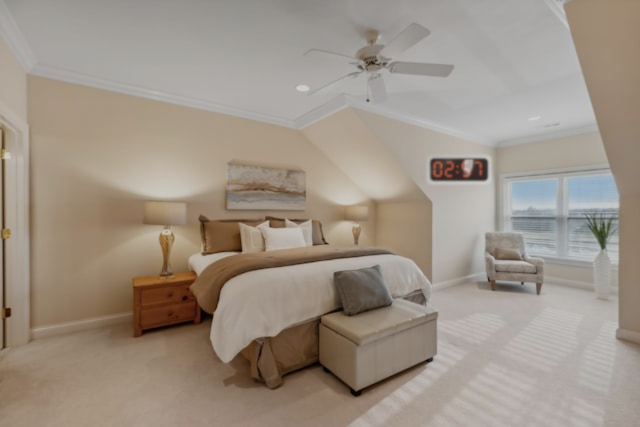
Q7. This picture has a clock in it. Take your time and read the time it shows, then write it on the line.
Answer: 2:57
